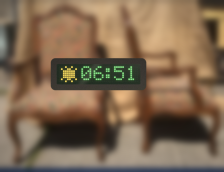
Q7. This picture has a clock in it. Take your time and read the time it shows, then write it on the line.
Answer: 6:51
